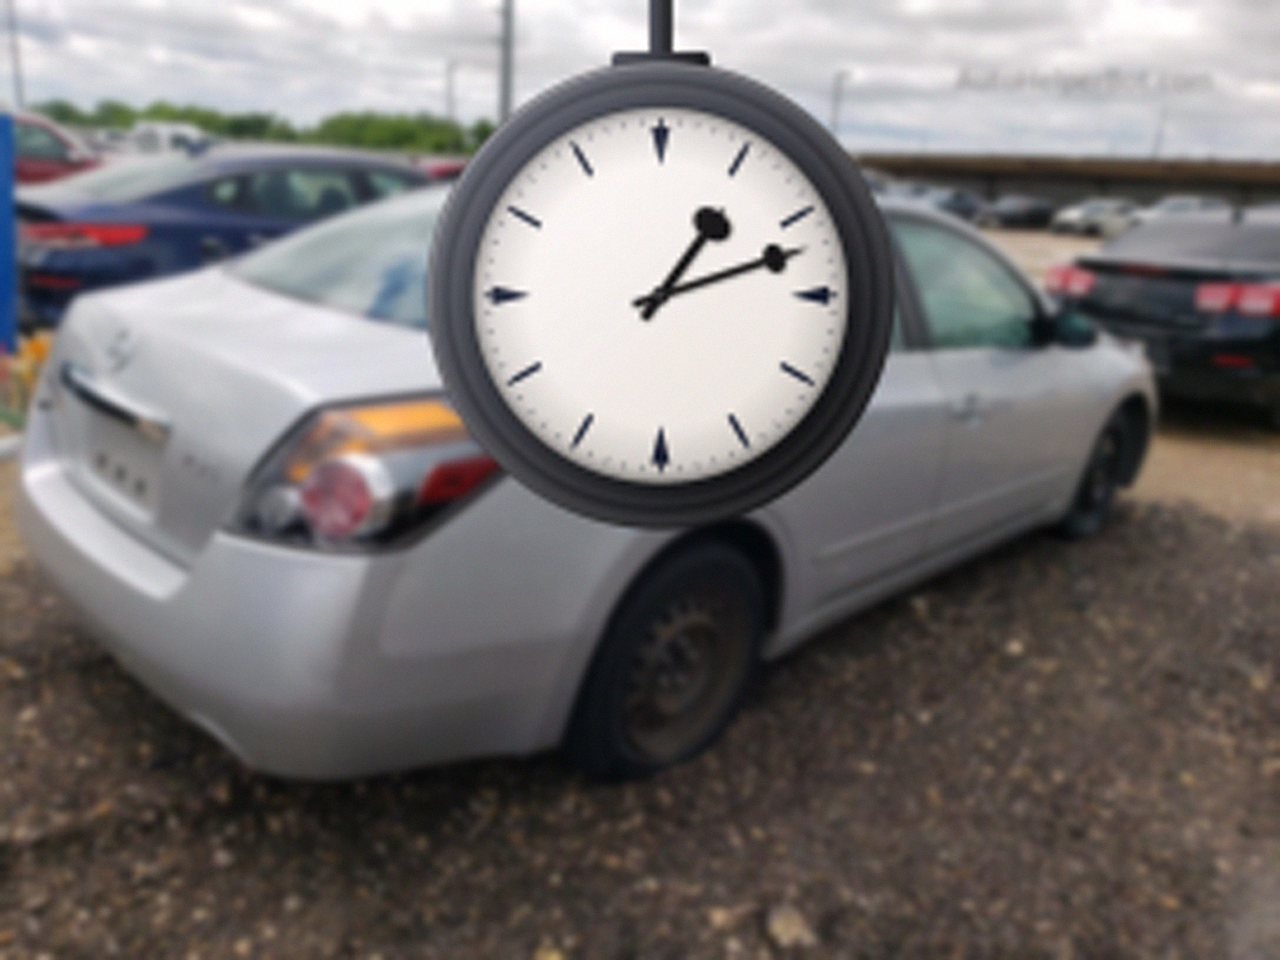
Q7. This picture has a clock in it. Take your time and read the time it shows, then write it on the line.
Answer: 1:12
